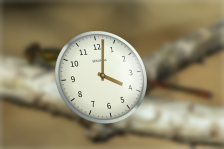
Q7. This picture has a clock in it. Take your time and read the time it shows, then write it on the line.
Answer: 4:02
